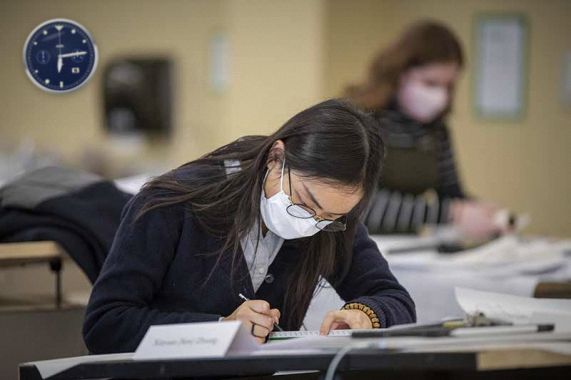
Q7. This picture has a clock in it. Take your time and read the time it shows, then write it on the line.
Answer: 6:14
